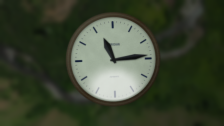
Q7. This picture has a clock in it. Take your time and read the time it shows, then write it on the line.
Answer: 11:14
